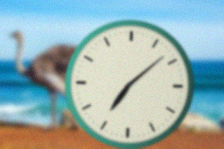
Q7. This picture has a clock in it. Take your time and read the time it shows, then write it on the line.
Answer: 7:08
